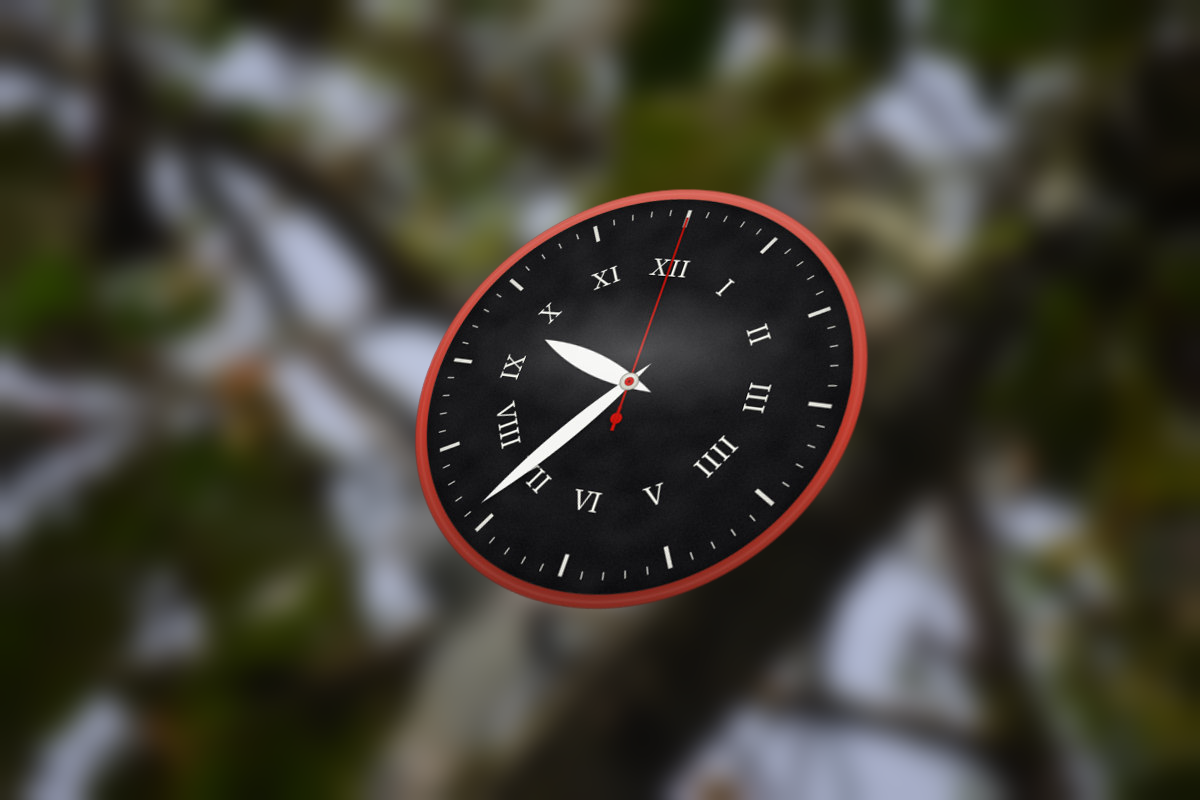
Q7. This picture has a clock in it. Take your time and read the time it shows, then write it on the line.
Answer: 9:36:00
